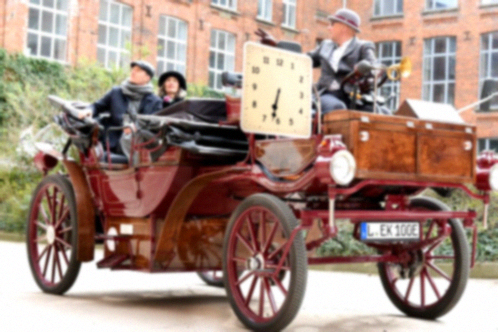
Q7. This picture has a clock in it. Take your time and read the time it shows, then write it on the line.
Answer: 6:32
